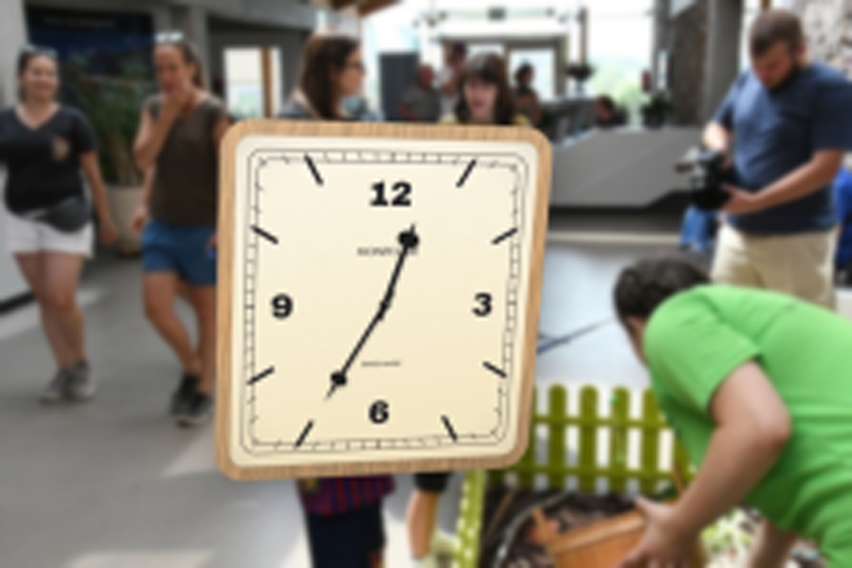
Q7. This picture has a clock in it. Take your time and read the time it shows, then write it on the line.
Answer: 12:35
